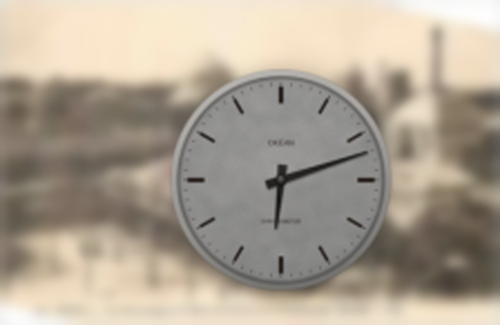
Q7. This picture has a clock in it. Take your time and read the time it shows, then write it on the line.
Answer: 6:12
